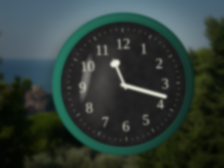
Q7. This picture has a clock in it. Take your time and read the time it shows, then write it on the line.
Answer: 11:18
